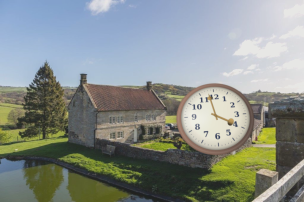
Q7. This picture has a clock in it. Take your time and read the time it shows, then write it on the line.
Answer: 3:58
